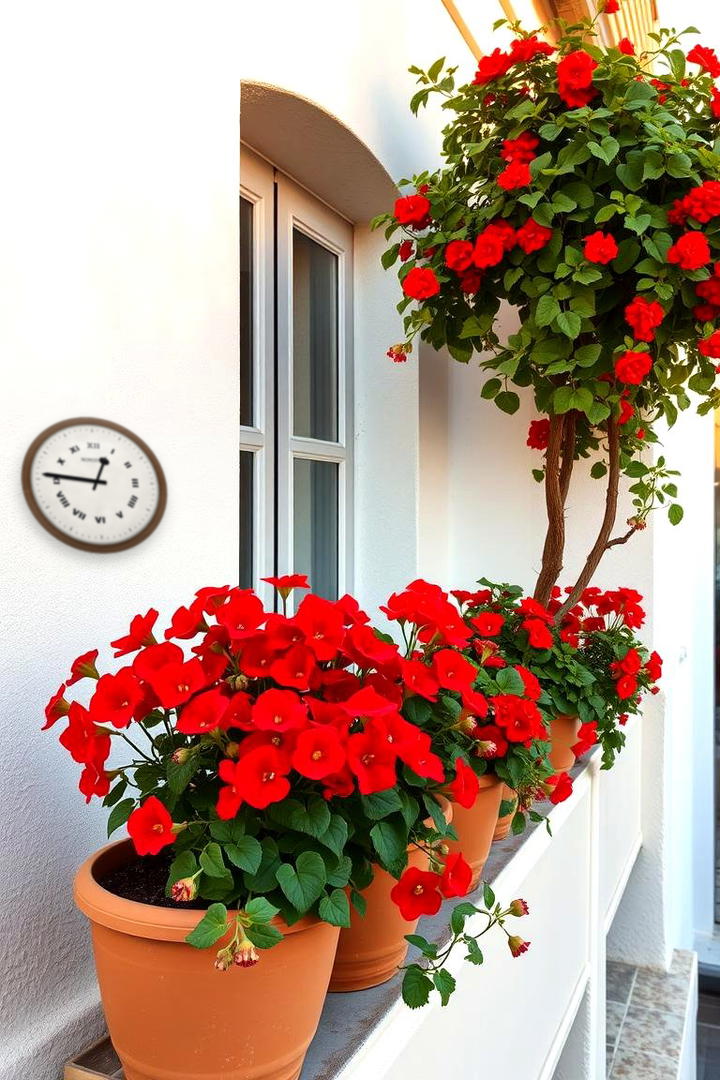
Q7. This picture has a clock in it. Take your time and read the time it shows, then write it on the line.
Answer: 12:46
